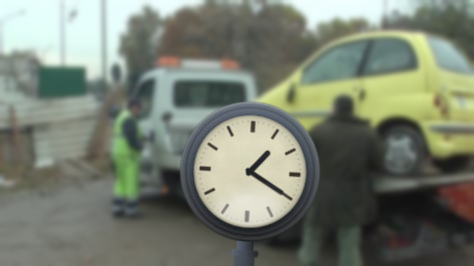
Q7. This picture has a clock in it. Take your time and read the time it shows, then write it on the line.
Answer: 1:20
